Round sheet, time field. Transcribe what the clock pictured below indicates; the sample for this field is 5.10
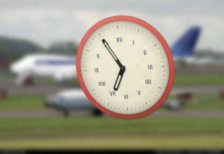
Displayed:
6.55
